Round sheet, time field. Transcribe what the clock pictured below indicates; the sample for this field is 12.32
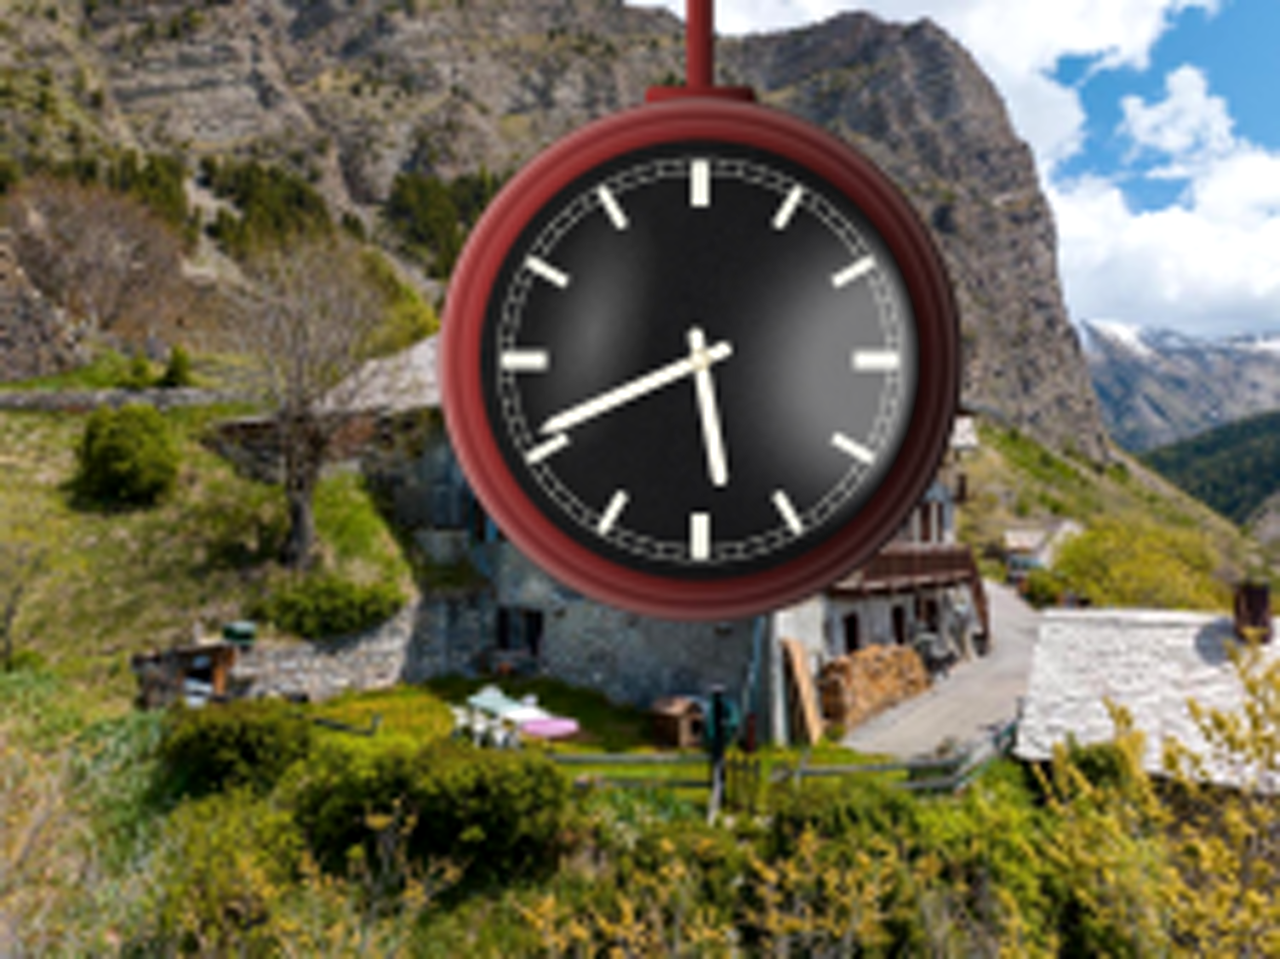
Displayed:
5.41
